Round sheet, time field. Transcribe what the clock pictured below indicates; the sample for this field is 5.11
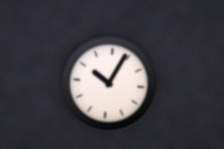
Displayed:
10.04
